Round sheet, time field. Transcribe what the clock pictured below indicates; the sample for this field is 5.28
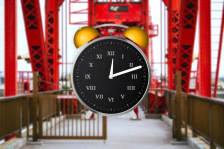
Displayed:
12.12
